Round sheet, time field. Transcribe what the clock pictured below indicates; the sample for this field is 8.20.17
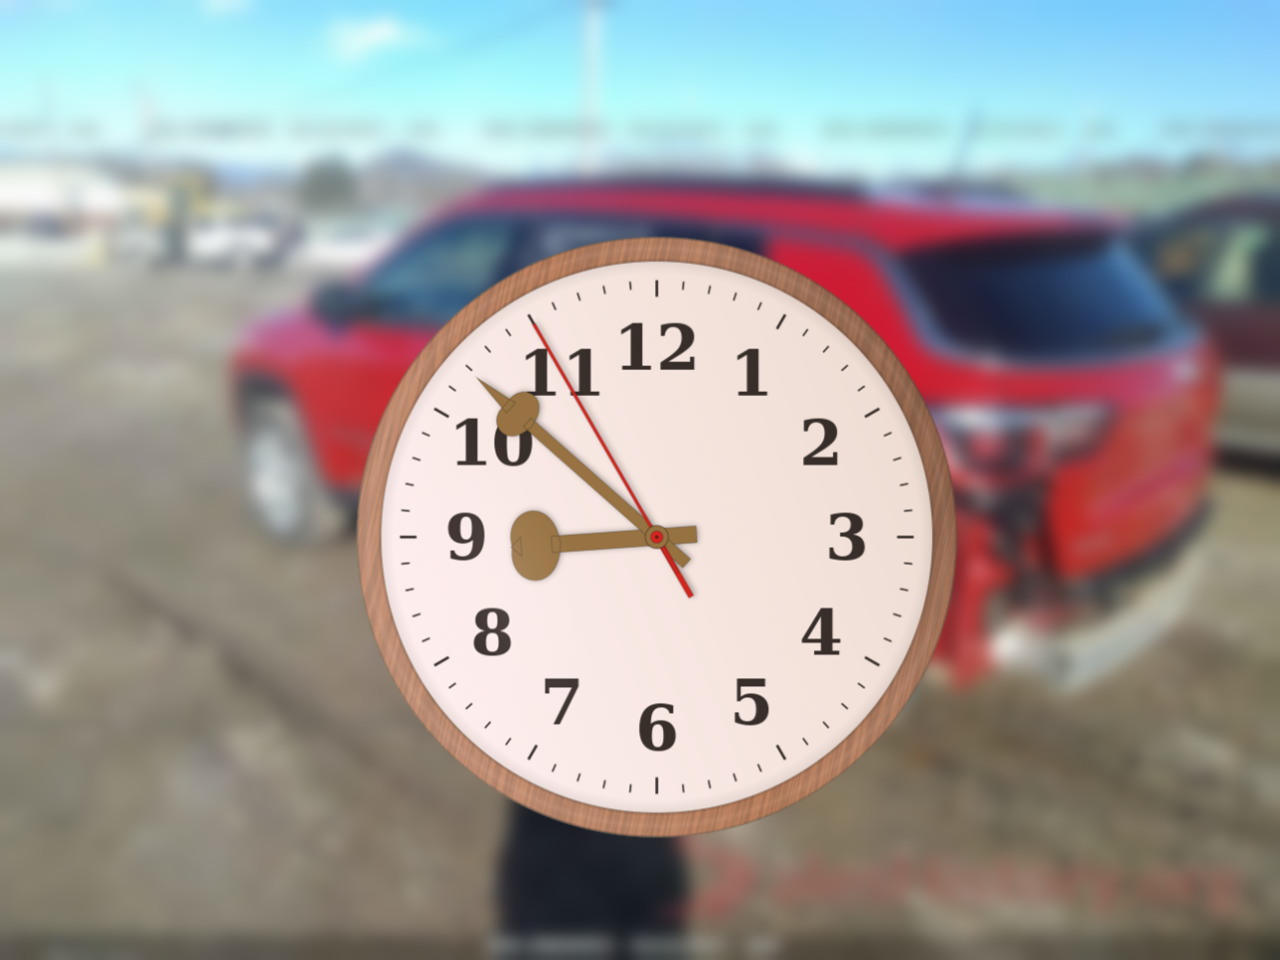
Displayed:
8.51.55
